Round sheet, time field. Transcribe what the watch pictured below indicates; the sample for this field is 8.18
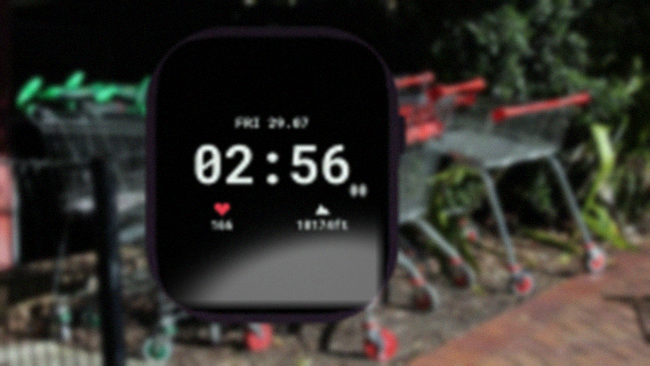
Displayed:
2.56
